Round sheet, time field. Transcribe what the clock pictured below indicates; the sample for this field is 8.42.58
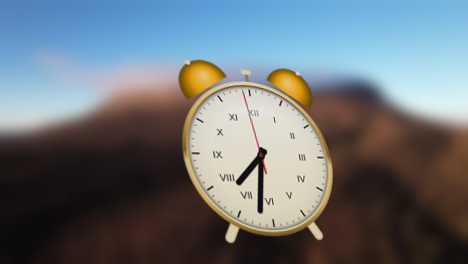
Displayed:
7.31.59
